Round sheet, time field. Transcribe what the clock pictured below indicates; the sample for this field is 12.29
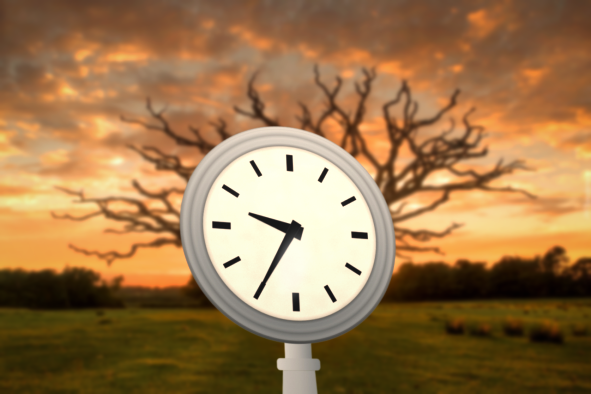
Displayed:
9.35
